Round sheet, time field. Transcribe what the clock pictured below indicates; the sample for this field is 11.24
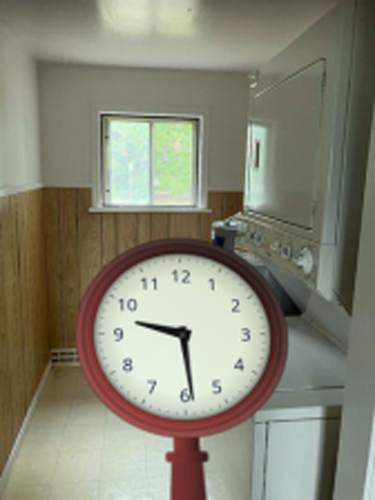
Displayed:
9.29
